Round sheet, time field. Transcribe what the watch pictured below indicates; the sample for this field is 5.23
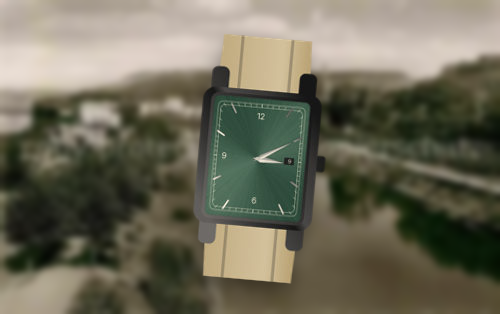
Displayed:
3.10
